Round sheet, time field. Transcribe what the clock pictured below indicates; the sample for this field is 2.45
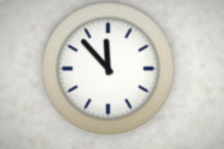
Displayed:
11.53
